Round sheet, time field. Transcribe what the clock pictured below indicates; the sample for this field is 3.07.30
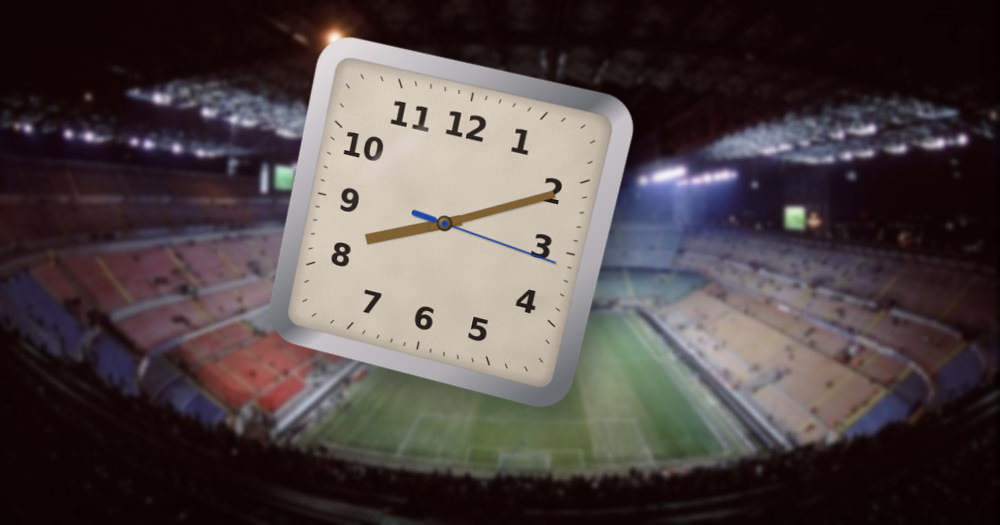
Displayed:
8.10.16
